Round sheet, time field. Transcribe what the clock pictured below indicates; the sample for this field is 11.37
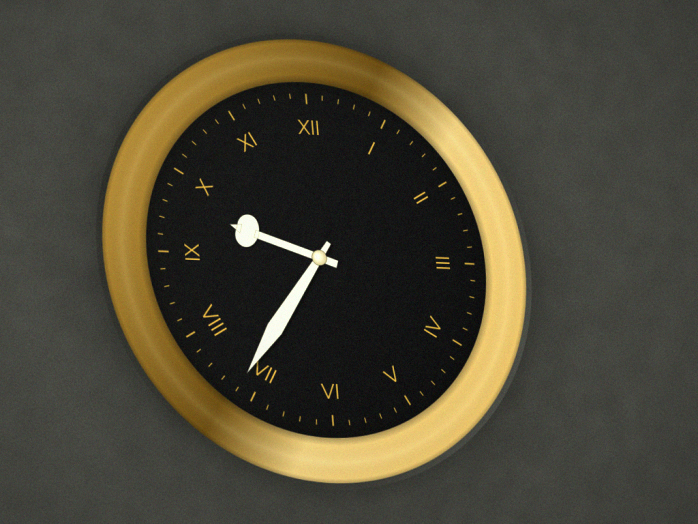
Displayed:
9.36
